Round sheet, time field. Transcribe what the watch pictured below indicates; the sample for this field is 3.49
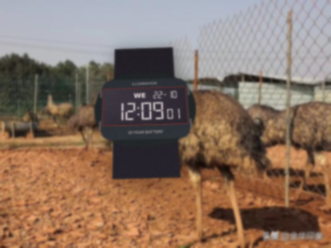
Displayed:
12.09
